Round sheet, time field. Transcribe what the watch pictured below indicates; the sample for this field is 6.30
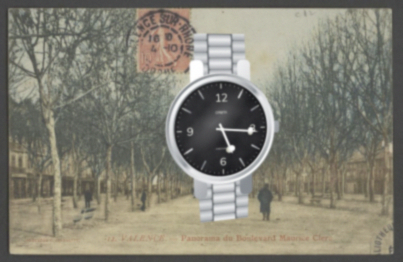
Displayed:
5.16
